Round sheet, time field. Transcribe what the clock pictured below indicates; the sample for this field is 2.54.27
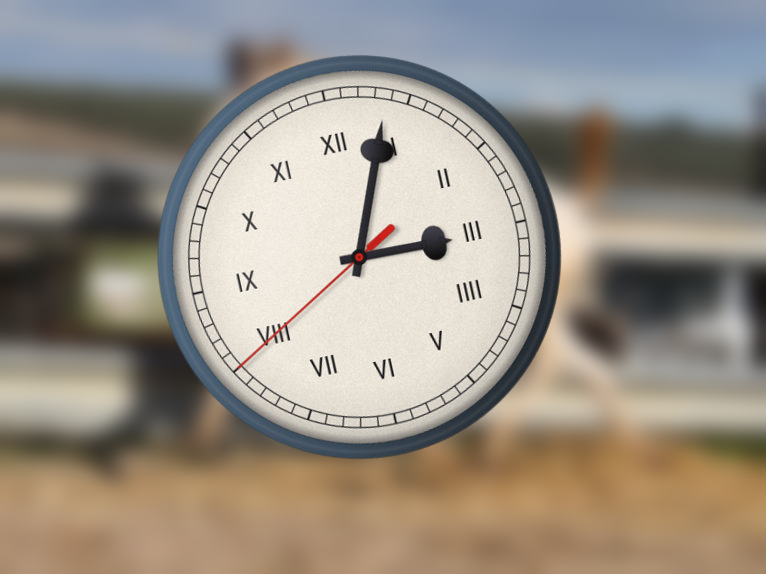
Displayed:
3.03.40
